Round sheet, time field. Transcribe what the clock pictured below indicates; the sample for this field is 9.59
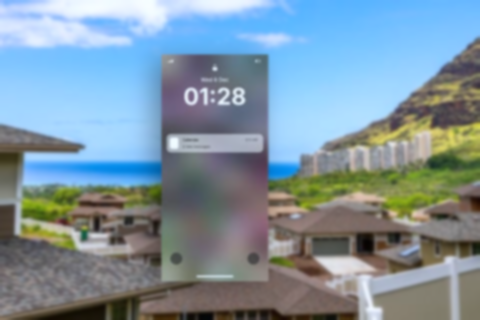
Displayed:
1.28
